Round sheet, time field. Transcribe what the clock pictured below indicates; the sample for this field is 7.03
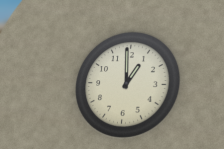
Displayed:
12.59
